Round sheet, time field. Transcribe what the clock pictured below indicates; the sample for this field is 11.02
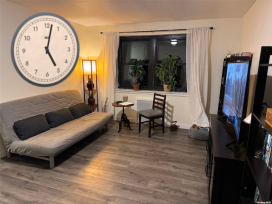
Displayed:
5.02
